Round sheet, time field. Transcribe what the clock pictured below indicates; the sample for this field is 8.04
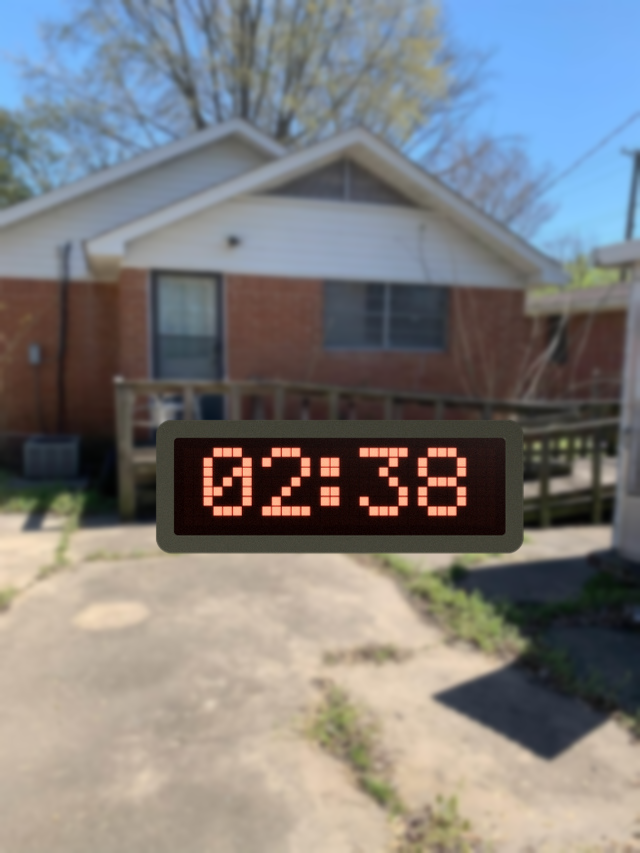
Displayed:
2.38
